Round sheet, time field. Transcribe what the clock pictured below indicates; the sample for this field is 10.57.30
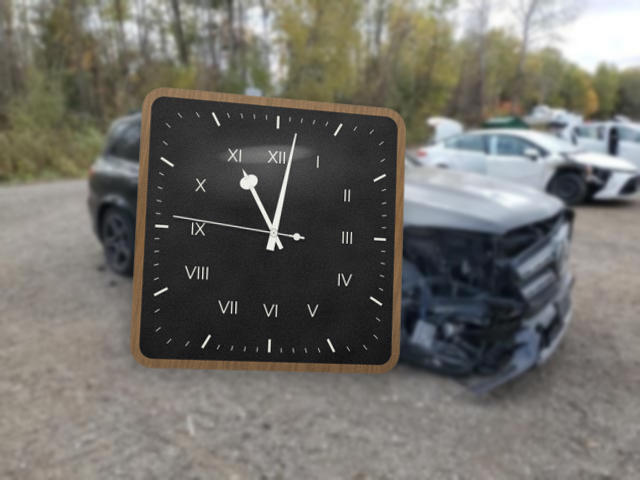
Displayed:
11.01.46
